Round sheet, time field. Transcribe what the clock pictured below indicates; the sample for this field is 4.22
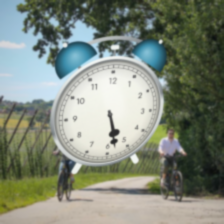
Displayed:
5.28
